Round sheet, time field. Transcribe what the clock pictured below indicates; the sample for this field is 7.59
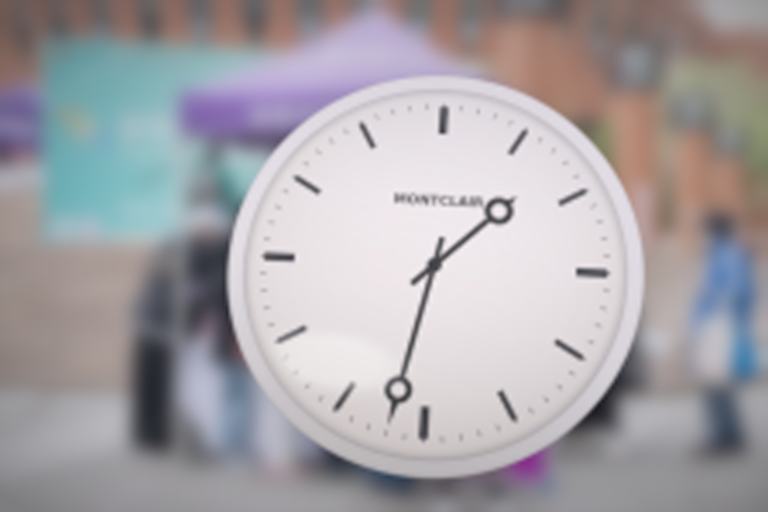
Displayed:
1.32
